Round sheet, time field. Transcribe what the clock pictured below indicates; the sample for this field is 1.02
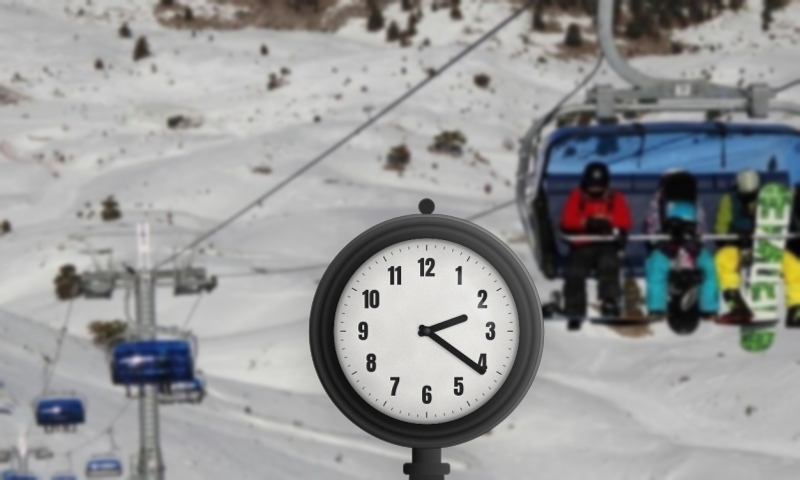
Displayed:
2.21
